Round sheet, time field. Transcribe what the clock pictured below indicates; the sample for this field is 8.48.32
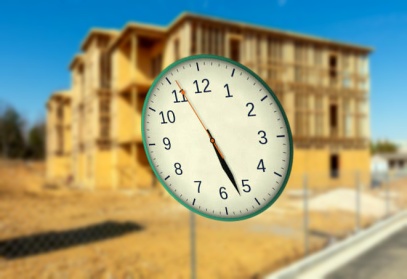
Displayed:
5.26.56
